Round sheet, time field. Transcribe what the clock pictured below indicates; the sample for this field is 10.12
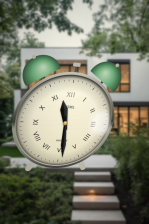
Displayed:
11.29
